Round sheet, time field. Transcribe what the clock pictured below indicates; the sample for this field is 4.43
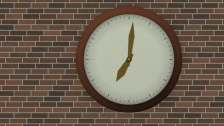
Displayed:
7.01
